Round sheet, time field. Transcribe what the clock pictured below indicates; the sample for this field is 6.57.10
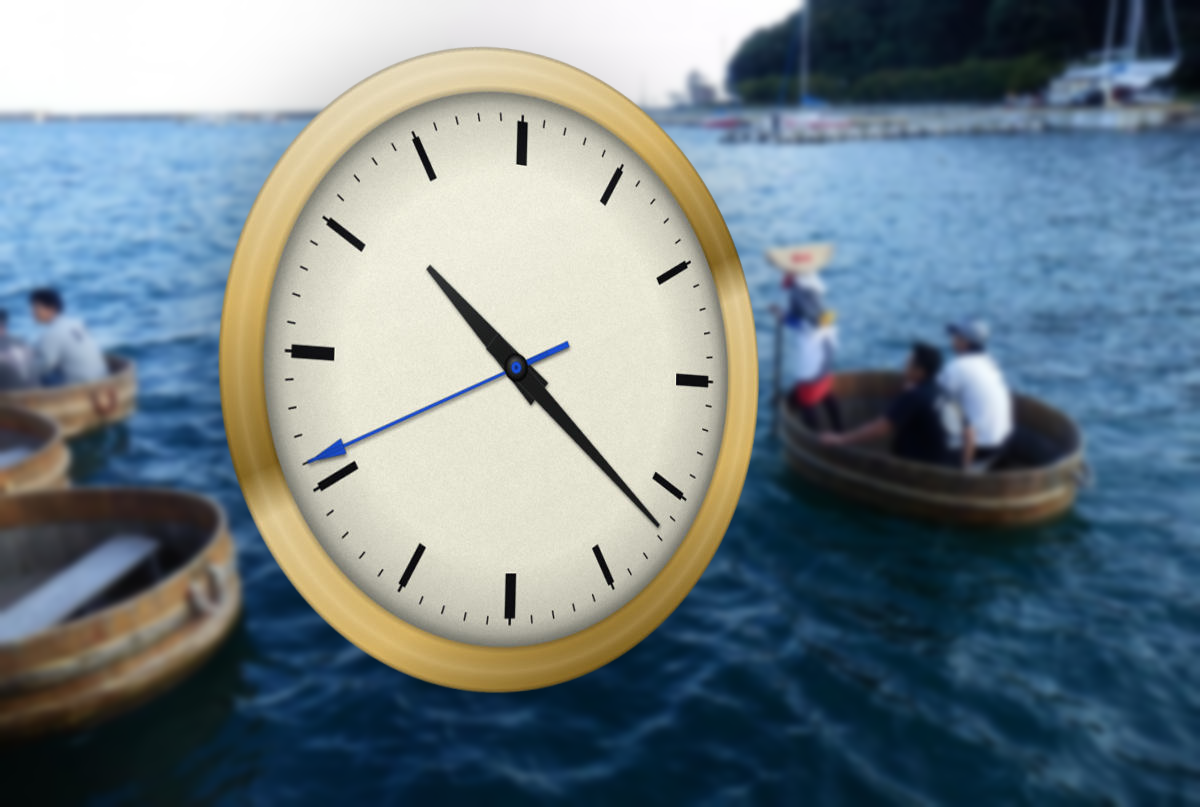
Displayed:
10.21.41
